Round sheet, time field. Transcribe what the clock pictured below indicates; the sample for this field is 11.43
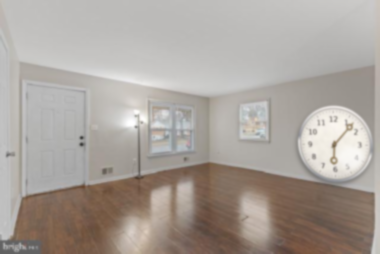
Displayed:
6.07
